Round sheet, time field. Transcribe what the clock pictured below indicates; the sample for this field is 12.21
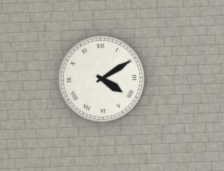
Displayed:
4.10
